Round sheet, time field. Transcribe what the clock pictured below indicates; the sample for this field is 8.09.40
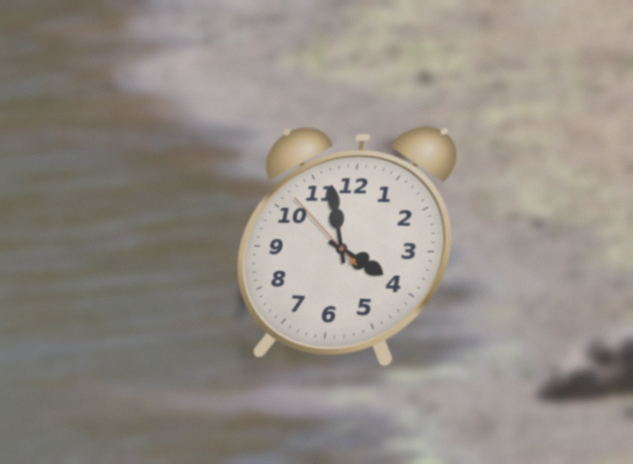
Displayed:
3.56.52
